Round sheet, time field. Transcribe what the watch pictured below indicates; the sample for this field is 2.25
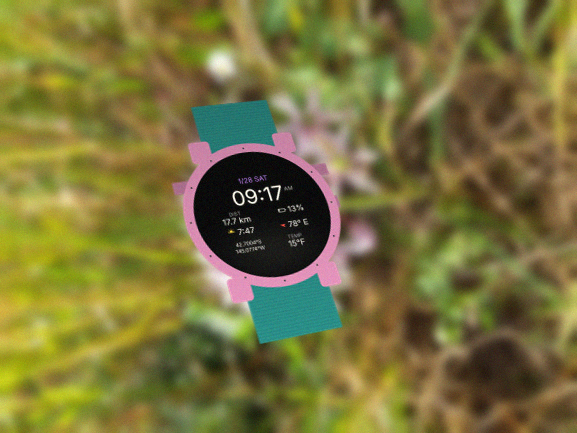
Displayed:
9.17
